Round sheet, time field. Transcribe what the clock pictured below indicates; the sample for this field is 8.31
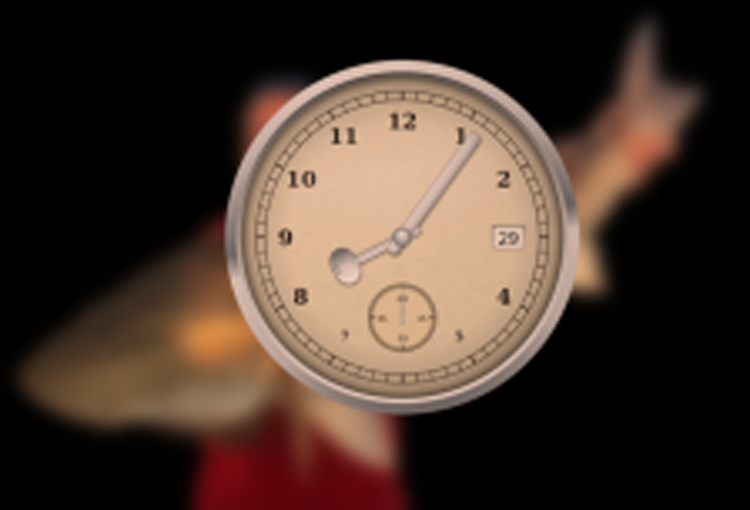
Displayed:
8.06
